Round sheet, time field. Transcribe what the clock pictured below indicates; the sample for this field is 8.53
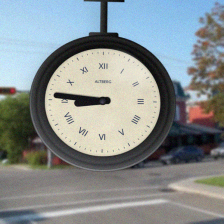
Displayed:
8.46
